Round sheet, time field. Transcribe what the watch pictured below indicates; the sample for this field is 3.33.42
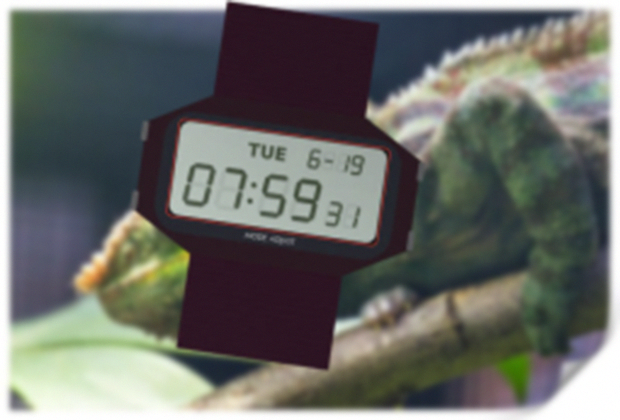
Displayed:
7.59.31
